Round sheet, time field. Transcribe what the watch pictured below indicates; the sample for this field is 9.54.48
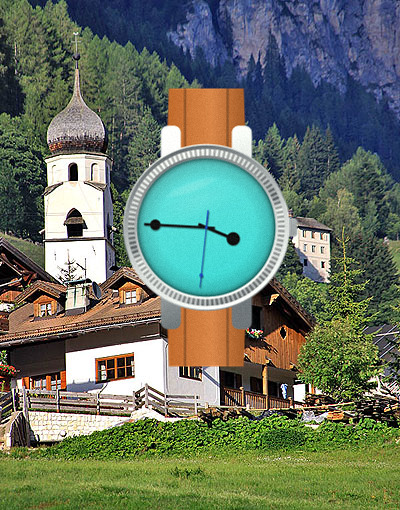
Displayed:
3.45.31
